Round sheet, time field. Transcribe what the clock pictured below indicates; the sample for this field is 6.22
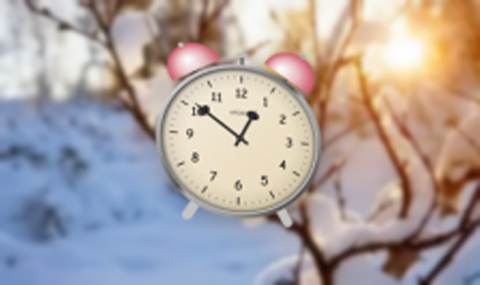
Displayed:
12.51
